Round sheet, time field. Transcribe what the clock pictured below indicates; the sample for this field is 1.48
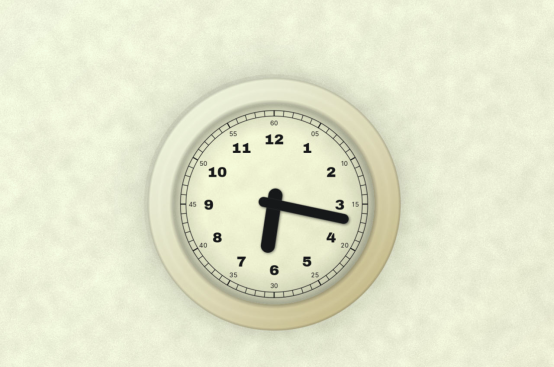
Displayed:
6.17
